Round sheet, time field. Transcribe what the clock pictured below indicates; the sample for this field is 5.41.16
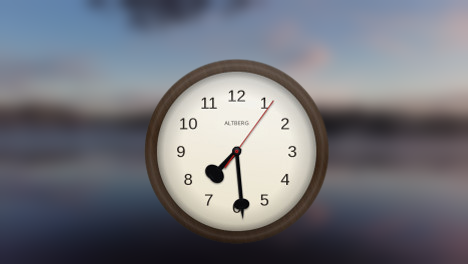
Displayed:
7.29.06
